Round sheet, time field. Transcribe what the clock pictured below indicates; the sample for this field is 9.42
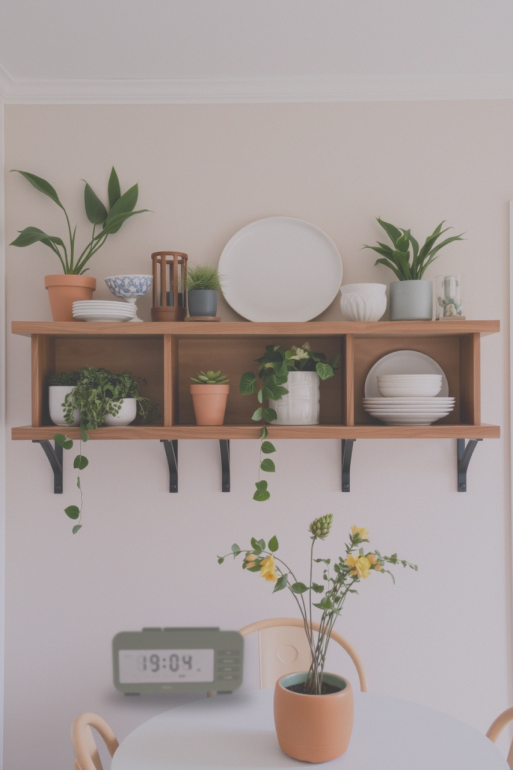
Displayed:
19.04
